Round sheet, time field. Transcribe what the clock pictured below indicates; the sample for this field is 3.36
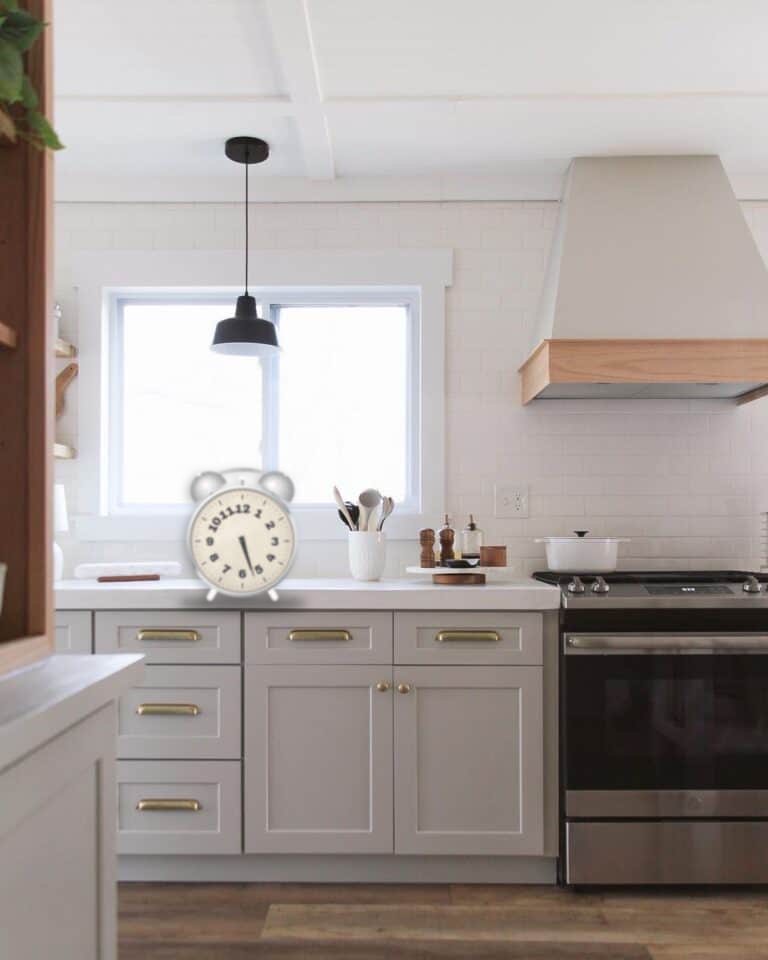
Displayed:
5.27
